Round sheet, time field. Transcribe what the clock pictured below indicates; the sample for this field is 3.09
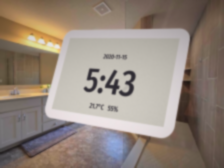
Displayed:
5.43
